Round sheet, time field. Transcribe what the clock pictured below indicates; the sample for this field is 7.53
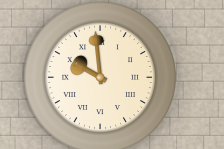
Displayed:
9.59
